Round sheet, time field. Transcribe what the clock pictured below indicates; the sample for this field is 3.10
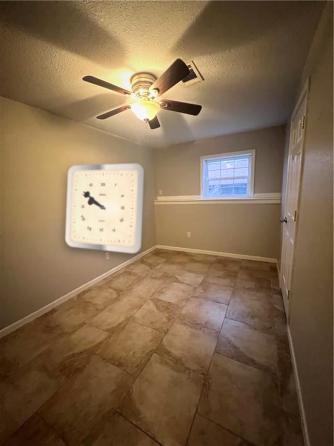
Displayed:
9.51
